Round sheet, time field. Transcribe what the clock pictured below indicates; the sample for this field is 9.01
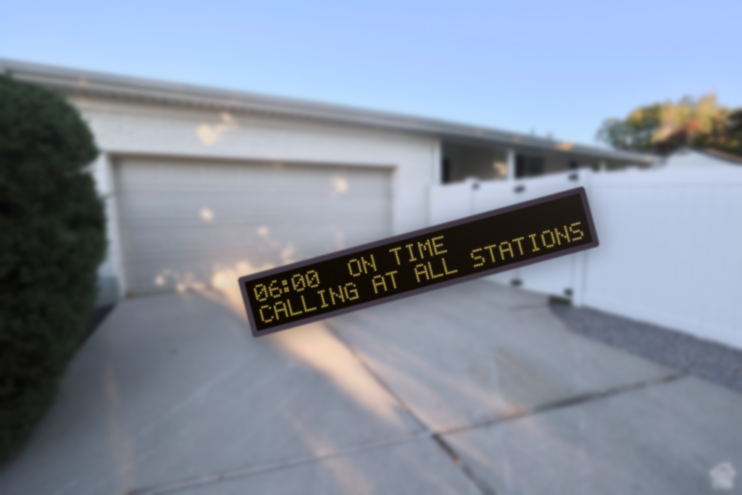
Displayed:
6.00
